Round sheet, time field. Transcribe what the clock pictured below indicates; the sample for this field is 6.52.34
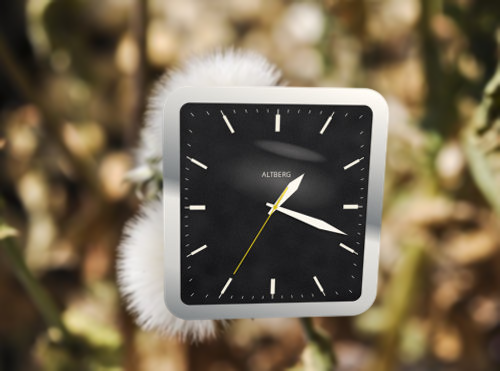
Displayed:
1.18.35
